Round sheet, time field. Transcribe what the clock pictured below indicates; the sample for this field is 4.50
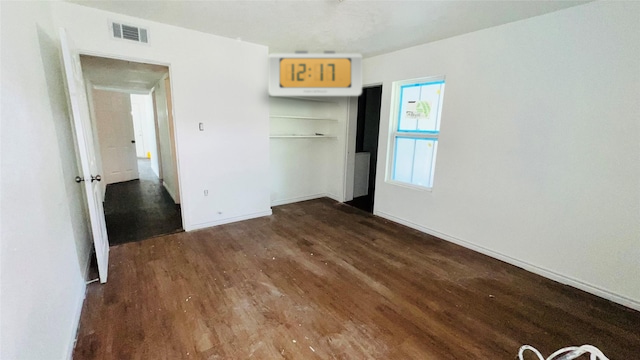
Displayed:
12.17
